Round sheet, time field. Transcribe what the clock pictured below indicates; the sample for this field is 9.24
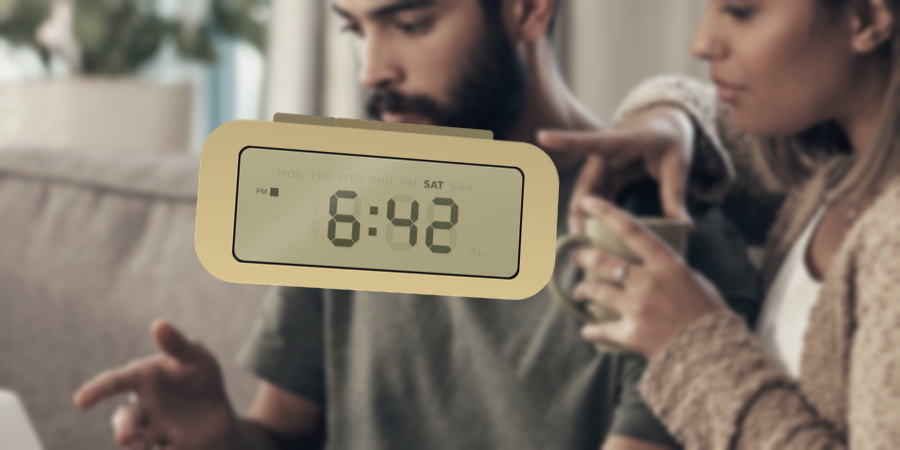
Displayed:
6.42
